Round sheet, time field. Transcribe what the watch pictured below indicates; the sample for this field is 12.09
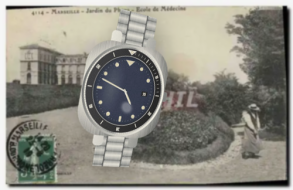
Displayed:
4.48
